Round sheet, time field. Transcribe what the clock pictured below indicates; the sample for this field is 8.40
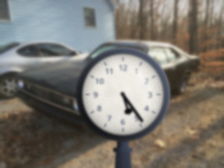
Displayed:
5.24
